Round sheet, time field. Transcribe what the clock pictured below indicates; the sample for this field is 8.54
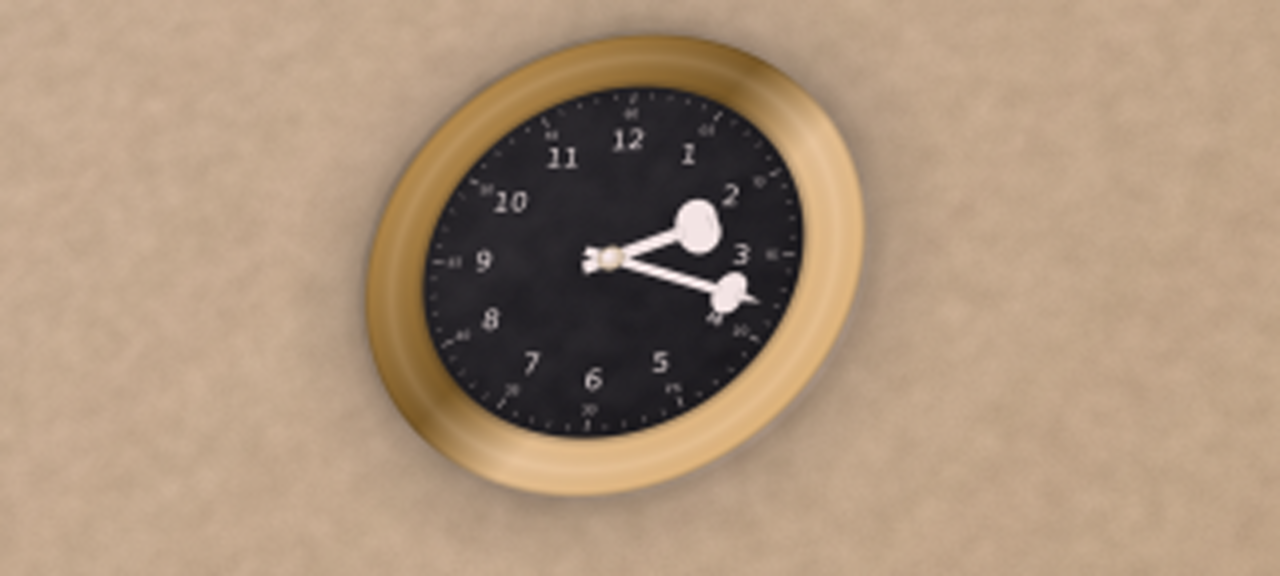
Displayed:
2.18
